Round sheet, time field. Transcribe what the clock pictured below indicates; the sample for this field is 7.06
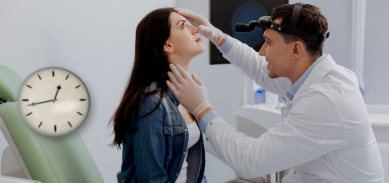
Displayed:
12.43
